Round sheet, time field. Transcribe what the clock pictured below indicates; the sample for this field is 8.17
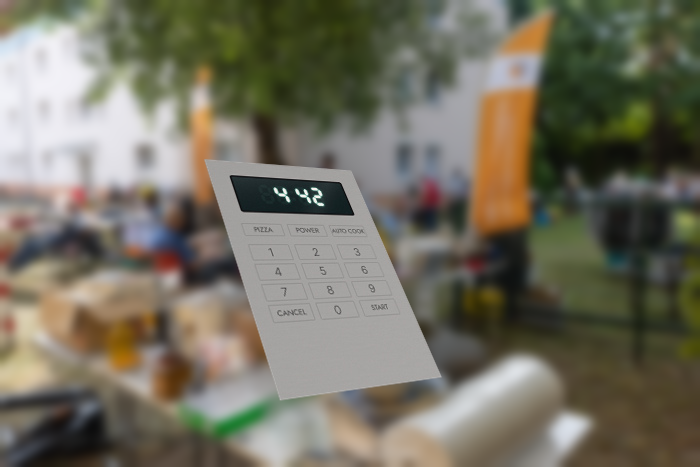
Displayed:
4.42
